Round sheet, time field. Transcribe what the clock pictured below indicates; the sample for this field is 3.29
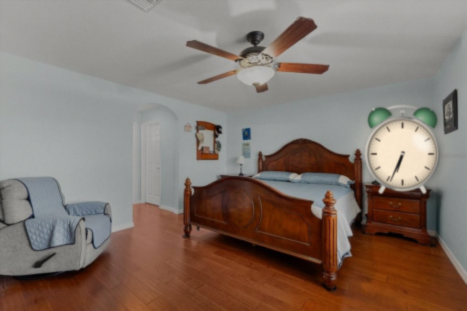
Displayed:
6.34
